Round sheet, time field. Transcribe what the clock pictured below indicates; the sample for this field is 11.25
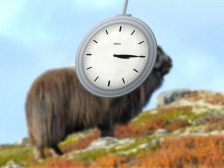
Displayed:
3.15
